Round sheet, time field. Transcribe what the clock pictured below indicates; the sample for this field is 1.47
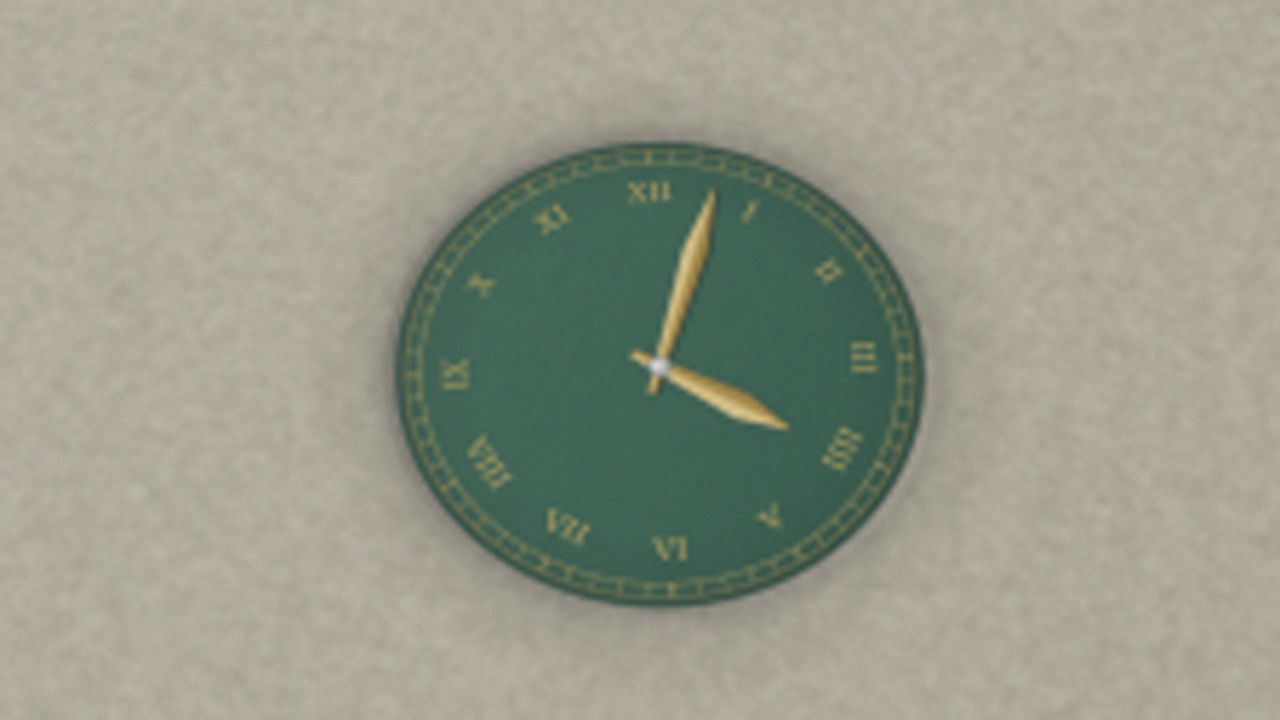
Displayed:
4.03
